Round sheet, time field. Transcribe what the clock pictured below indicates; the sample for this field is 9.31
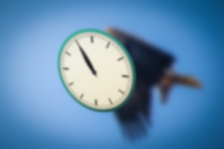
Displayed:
10.55
